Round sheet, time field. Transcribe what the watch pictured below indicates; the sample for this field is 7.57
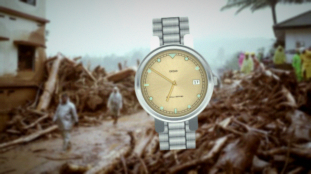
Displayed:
6.51
